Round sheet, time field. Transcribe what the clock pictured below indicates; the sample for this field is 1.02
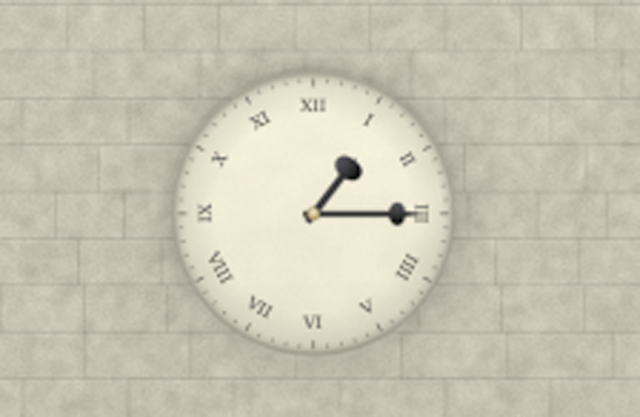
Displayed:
1.15
